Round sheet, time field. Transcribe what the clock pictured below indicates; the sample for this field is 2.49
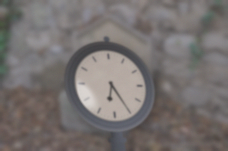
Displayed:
6.25
